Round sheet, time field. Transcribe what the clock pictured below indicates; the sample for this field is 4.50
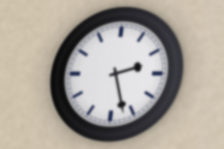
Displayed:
2.27
